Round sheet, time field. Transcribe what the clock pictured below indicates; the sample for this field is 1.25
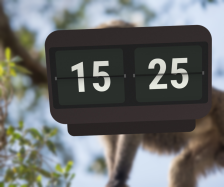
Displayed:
15.25
